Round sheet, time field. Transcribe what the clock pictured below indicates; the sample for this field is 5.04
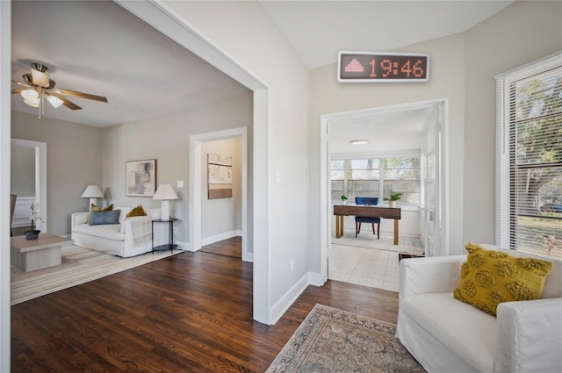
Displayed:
19.46
